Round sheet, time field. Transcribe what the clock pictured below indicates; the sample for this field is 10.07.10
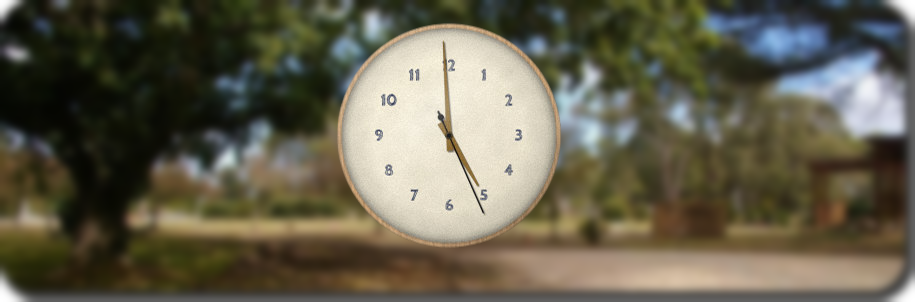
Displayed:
4.59.26
